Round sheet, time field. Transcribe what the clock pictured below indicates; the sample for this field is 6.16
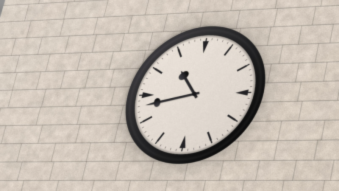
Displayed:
10.43
